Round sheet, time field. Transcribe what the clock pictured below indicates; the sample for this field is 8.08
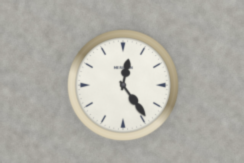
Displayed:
12.24
